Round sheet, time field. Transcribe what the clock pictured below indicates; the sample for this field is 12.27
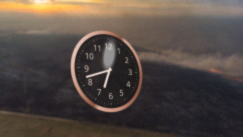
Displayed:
6.42
